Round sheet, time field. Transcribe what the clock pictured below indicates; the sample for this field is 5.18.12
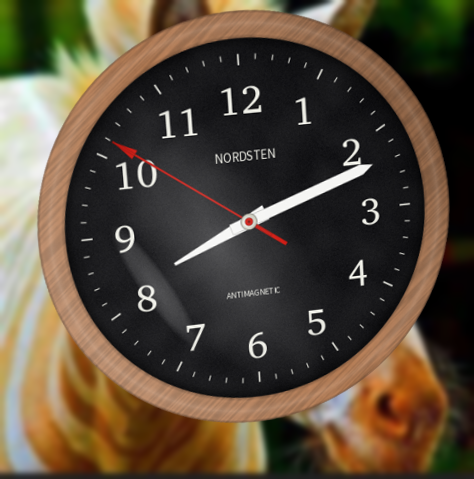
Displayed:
8.11.51
